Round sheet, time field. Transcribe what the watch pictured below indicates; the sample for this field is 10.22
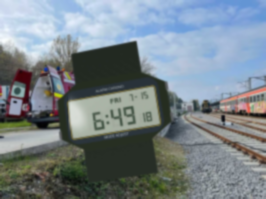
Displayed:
6.49
